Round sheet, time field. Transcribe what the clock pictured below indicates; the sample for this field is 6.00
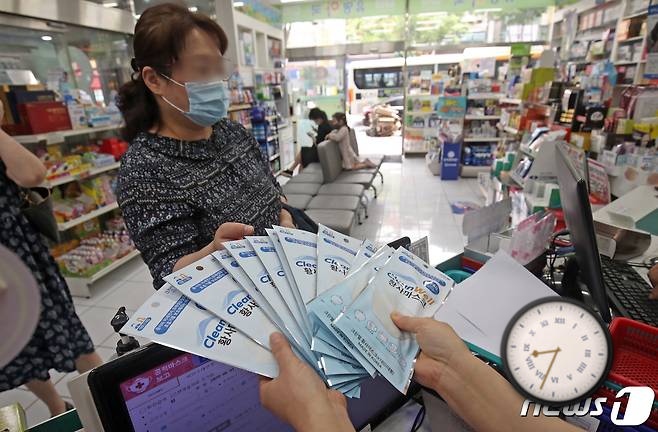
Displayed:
8.33
